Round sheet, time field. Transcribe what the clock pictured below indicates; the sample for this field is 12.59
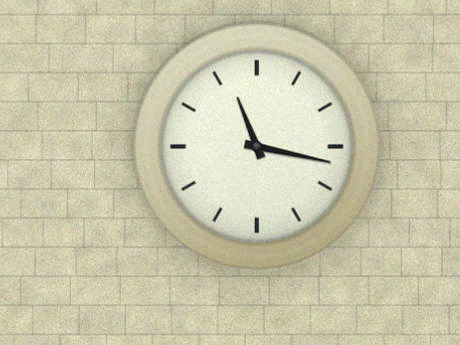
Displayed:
11.17
